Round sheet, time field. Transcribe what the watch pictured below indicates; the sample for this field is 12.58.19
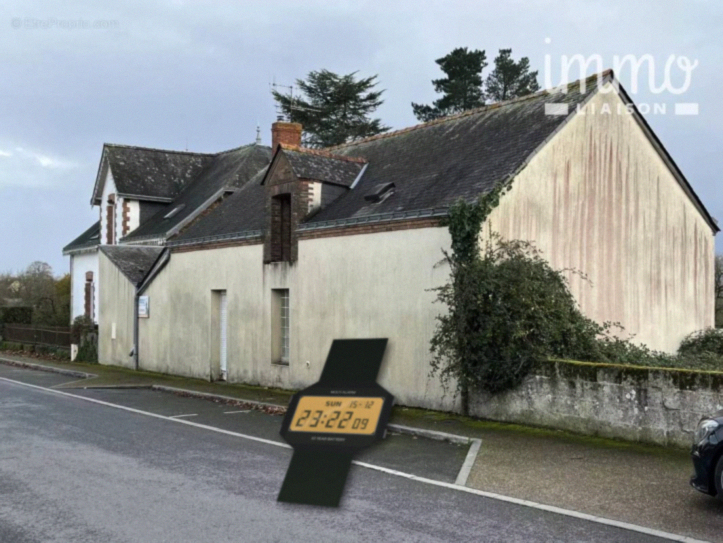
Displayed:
23.22.09
